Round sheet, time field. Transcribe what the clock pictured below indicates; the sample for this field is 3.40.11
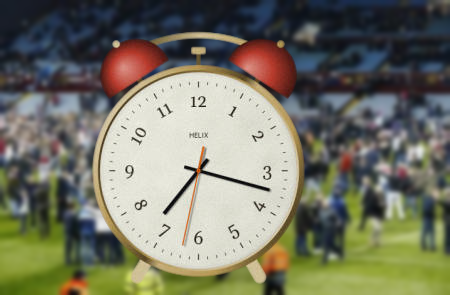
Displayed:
7.17.32
